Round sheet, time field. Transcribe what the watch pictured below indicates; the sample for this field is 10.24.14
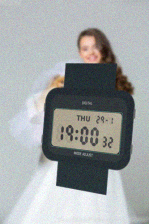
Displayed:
19.00.32
